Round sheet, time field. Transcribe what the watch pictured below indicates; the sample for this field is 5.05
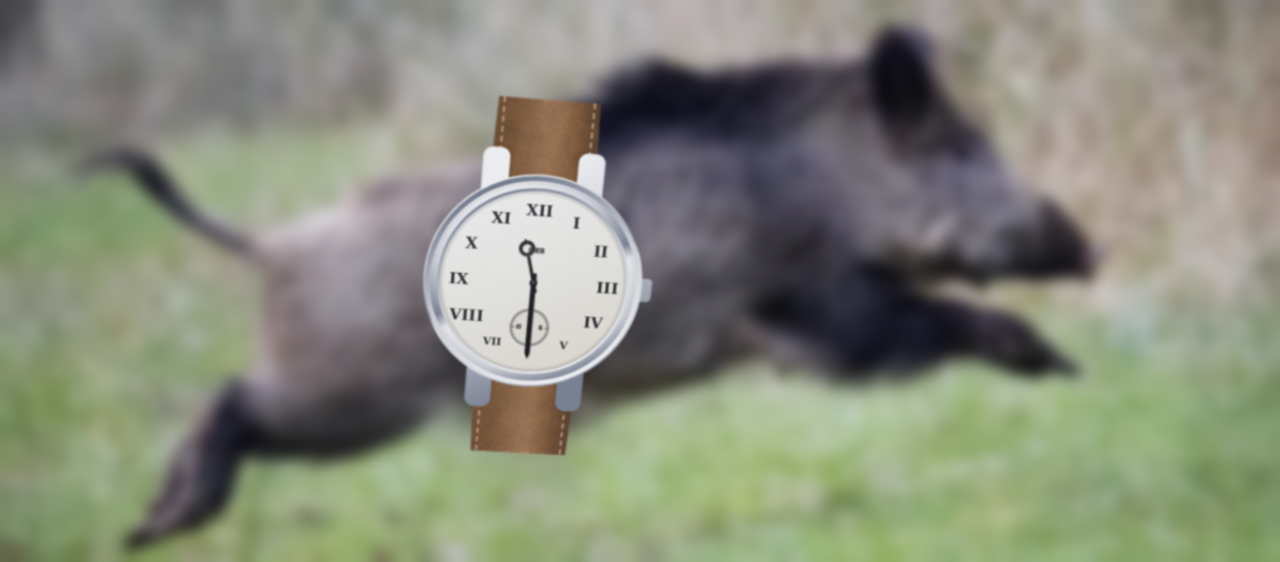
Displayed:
11.30
